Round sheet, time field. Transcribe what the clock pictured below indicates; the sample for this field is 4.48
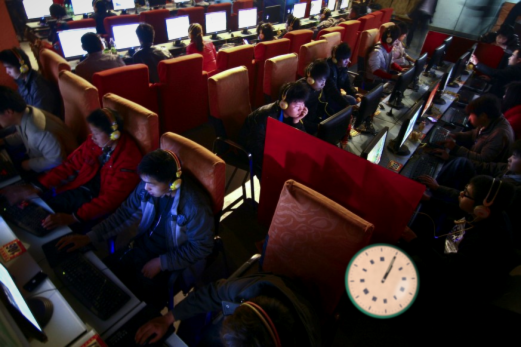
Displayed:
1.05
